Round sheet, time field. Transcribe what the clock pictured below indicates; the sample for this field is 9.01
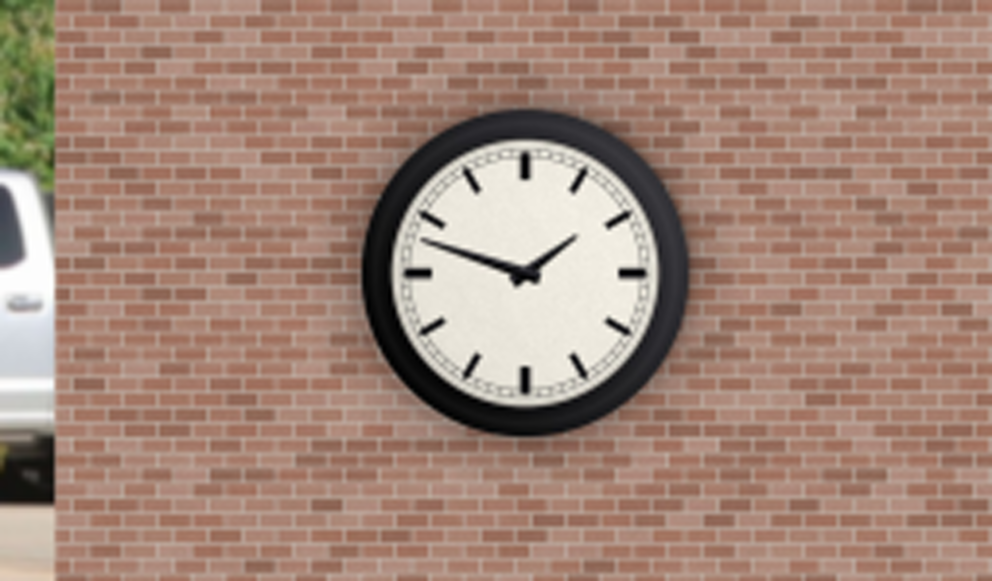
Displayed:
1.48
